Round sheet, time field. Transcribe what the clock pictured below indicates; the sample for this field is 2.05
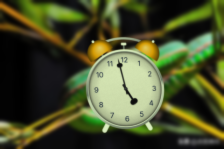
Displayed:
4.58
